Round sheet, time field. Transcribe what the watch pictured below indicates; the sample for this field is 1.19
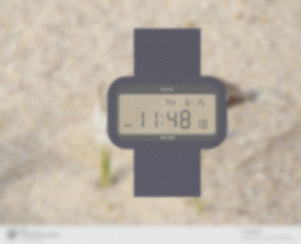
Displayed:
11.48
